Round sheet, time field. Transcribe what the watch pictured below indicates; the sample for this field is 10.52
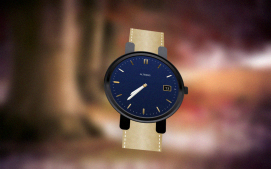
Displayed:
7.37
